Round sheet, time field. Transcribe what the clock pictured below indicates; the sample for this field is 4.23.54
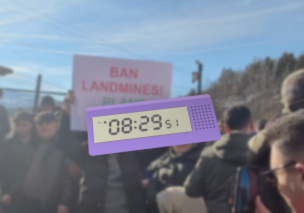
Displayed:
8.29.51
